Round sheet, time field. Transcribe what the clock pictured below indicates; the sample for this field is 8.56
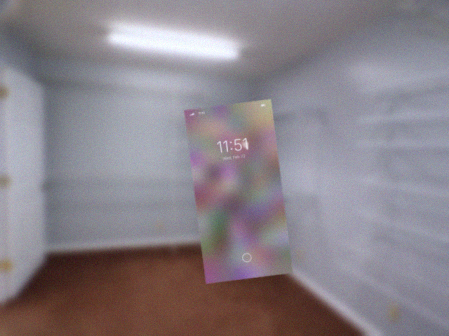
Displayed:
11.51
